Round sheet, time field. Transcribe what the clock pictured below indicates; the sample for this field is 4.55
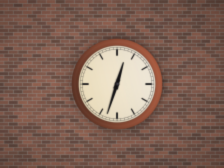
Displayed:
12.33
